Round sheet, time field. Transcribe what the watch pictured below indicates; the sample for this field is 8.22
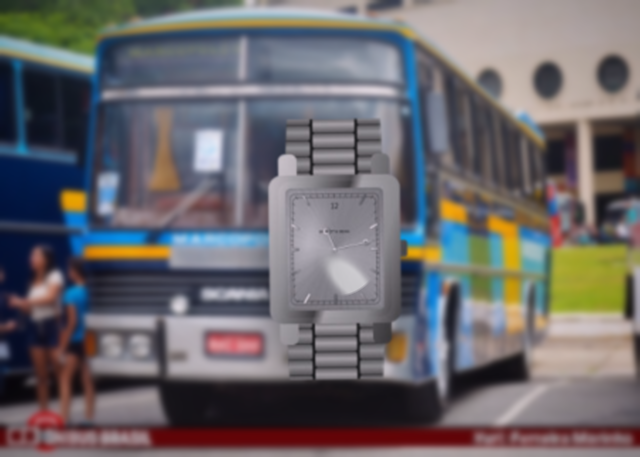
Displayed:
11.13
